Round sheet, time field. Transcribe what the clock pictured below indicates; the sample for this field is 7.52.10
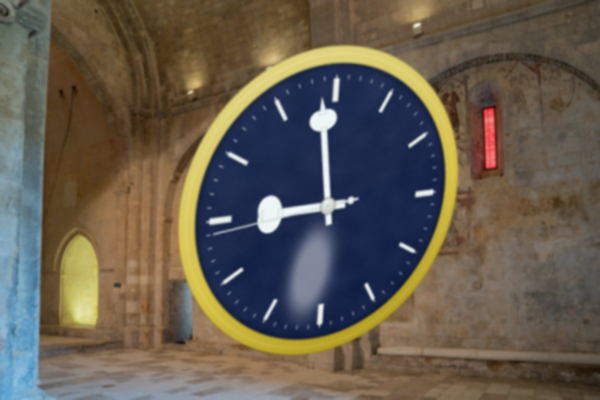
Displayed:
8.58.44
